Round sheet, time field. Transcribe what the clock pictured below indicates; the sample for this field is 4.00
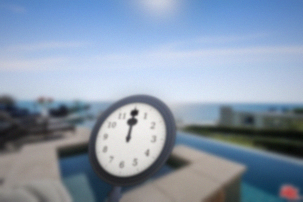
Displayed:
12.00
